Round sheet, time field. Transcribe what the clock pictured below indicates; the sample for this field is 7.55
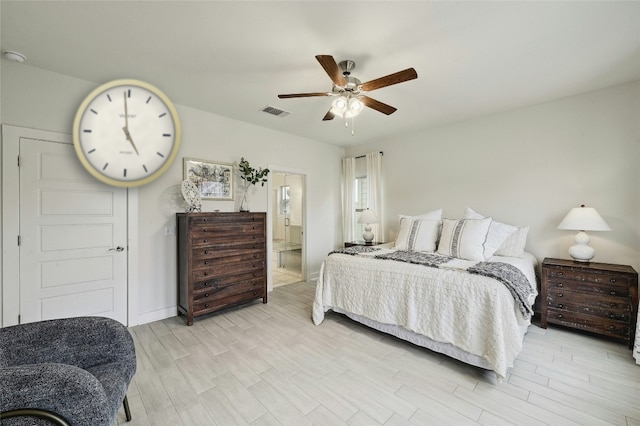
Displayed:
4.59
